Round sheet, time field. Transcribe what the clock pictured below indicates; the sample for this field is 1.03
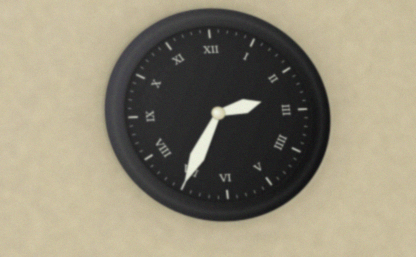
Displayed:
2.35
